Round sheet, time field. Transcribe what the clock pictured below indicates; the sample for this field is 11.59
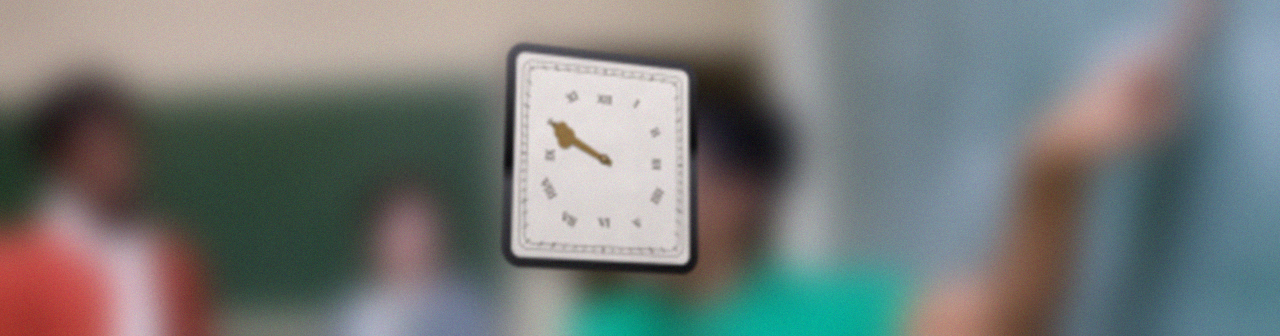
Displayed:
9.50
